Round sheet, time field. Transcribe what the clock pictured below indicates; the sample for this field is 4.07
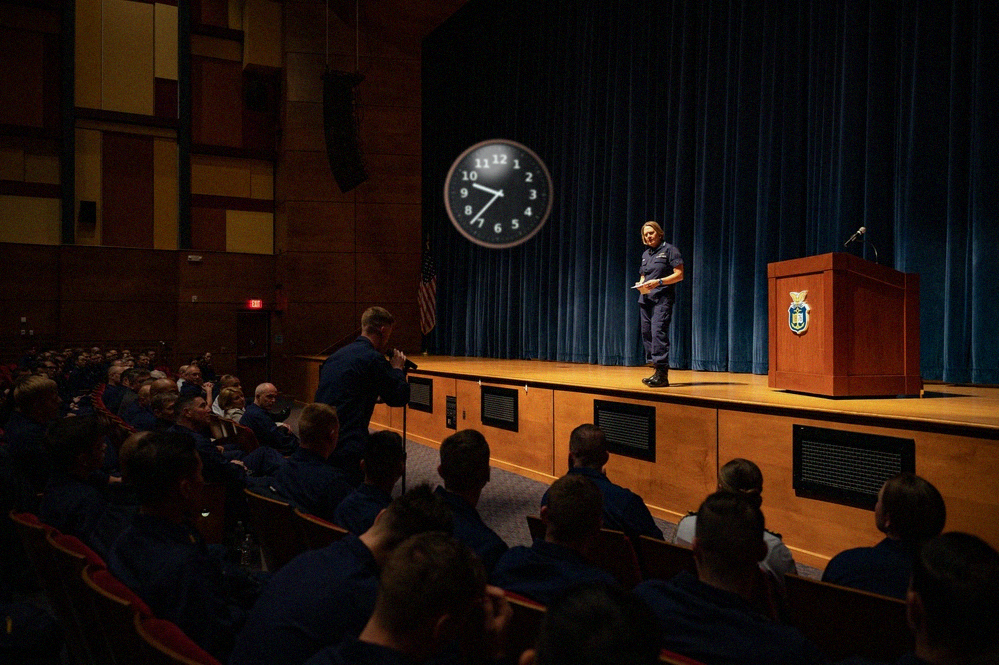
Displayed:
9.37
